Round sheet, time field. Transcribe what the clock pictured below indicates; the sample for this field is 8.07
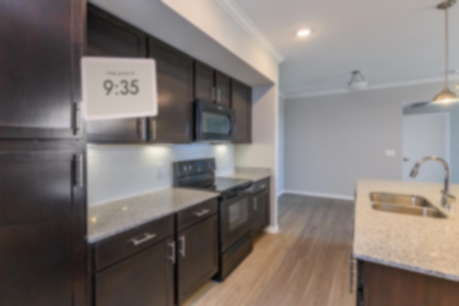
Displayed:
9.35
